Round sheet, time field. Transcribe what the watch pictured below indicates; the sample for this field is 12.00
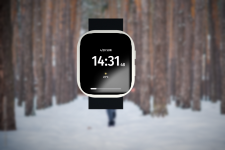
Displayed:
14.31
